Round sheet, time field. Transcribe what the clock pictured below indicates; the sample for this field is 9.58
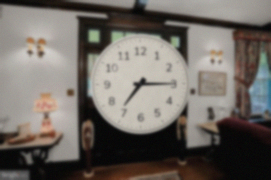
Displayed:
7.15
